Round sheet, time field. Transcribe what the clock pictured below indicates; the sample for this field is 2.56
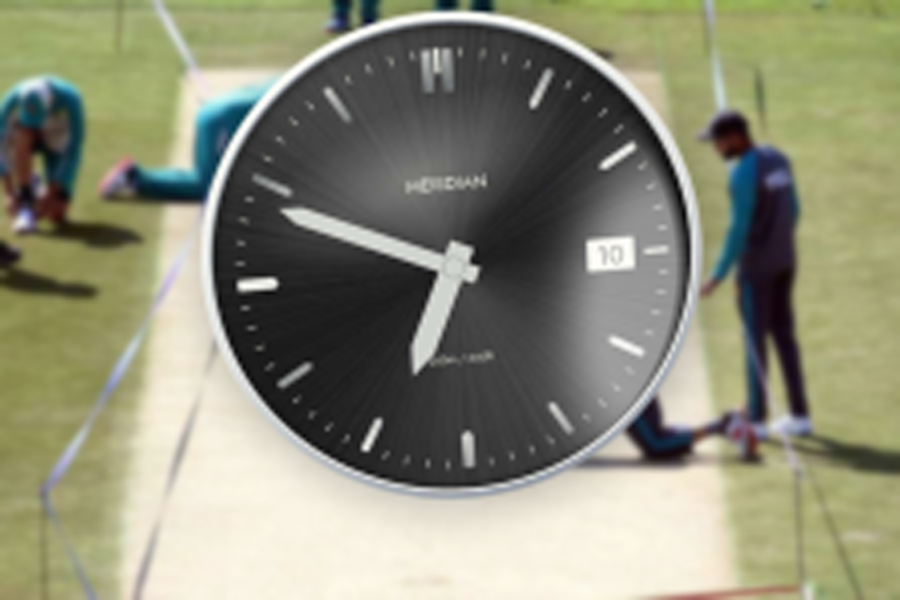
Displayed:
6.49
